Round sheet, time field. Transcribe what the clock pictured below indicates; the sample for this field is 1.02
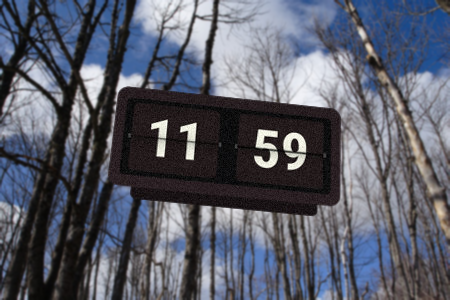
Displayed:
11.59
